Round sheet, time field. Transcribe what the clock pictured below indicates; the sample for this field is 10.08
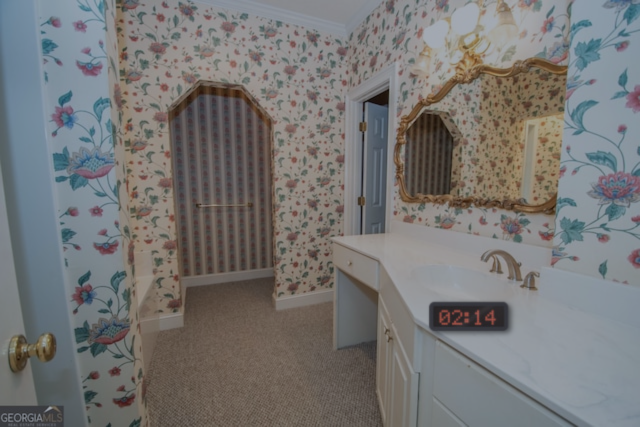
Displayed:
2.14
